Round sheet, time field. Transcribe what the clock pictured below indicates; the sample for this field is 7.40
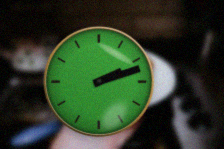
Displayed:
2.12
